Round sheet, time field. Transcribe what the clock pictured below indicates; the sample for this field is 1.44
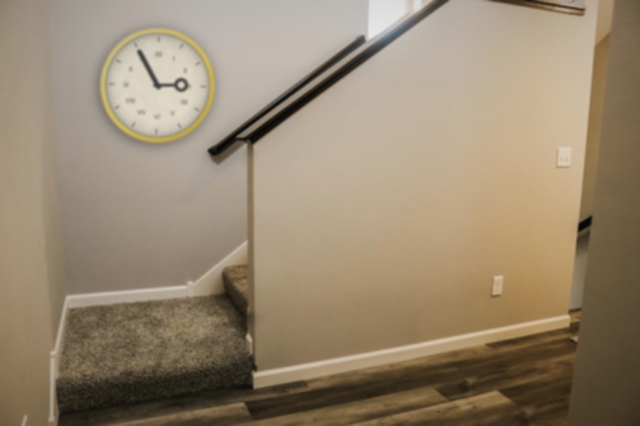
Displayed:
2.55
